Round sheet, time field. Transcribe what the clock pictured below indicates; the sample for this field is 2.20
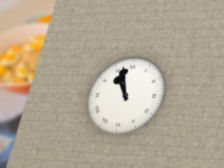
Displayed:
10.57
